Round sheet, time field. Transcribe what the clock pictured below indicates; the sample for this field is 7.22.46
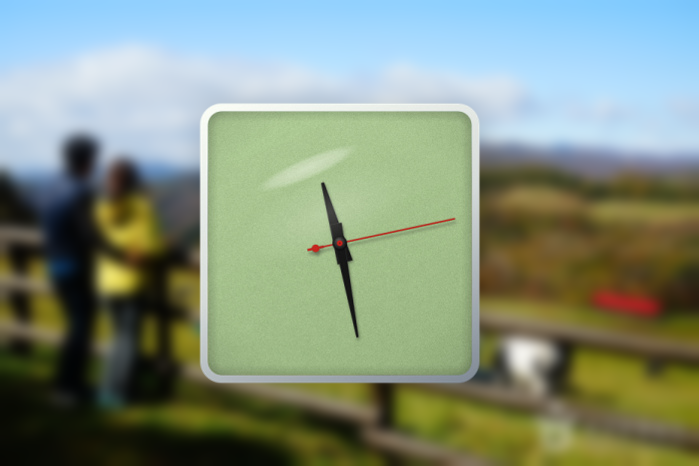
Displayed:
11.28.13
